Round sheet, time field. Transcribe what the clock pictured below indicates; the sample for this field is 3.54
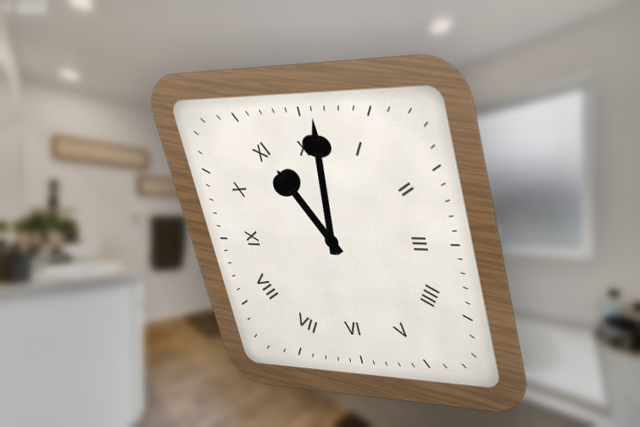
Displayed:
11.01
